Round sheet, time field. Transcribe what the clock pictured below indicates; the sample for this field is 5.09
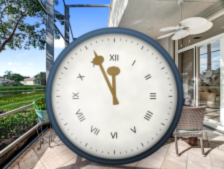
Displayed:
11.56
